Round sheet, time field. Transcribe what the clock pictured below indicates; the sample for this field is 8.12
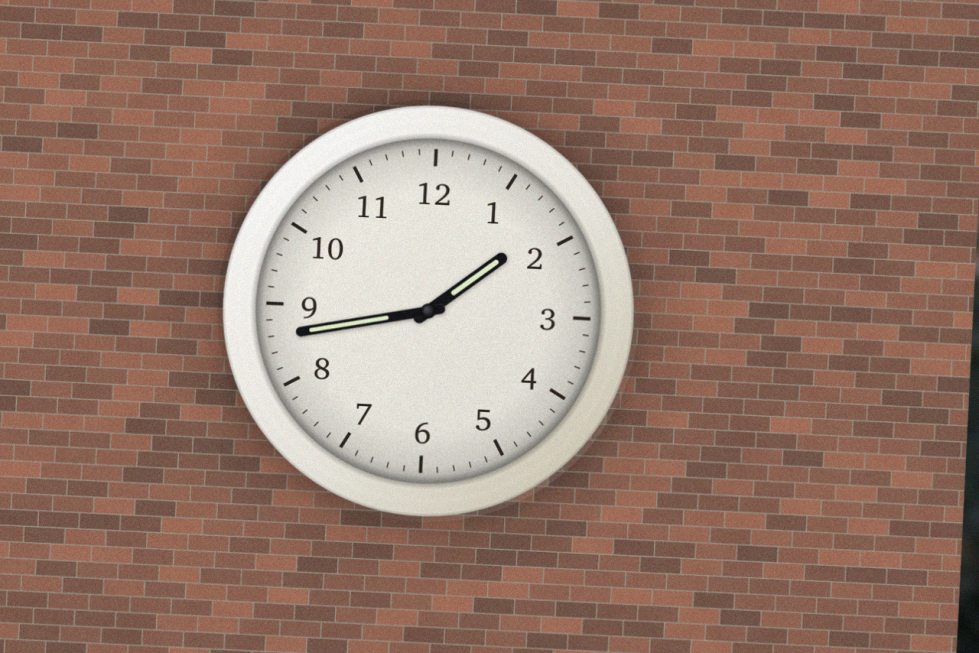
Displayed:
1.43
